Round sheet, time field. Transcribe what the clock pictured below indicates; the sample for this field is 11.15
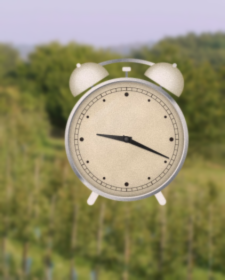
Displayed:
9.19
